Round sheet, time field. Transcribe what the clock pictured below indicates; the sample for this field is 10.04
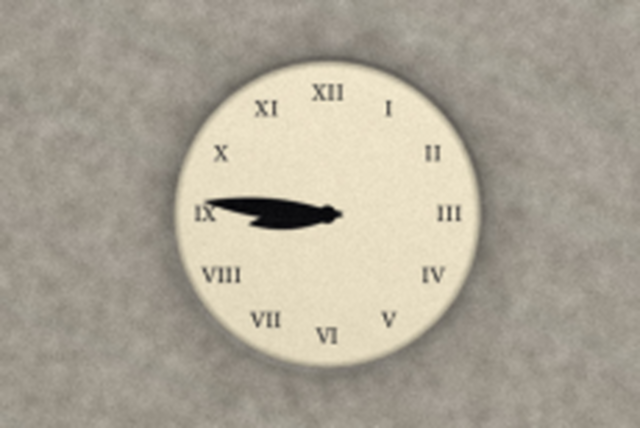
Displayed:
8.46
